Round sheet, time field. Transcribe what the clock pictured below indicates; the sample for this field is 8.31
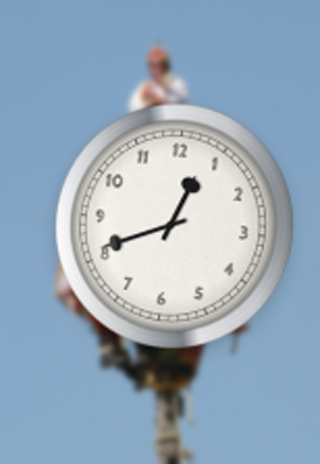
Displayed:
12.41
